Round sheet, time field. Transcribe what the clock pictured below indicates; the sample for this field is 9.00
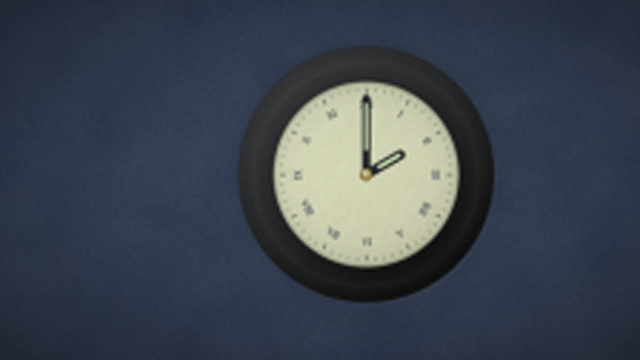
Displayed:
2.00
